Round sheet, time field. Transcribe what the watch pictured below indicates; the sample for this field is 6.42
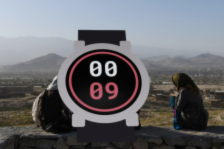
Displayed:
0.09
